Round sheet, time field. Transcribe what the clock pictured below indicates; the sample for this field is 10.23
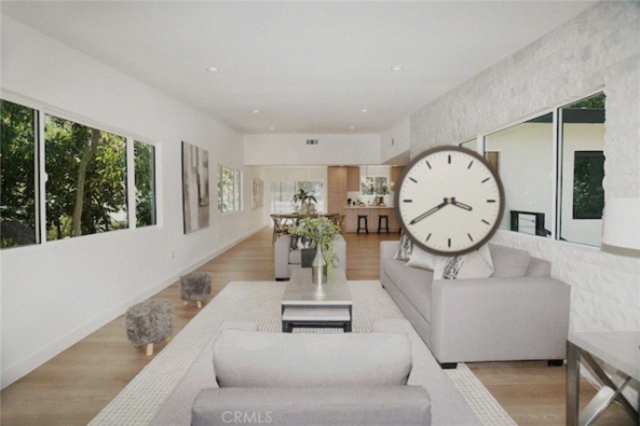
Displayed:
3.40
